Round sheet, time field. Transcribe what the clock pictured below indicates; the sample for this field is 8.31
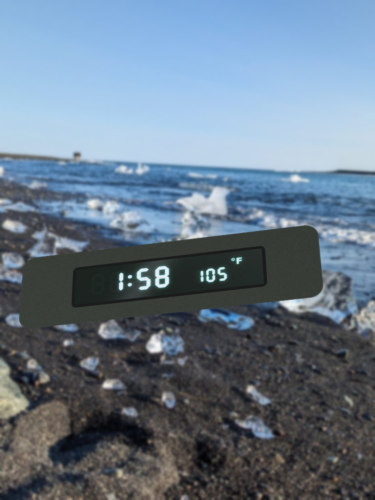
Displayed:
1.58
